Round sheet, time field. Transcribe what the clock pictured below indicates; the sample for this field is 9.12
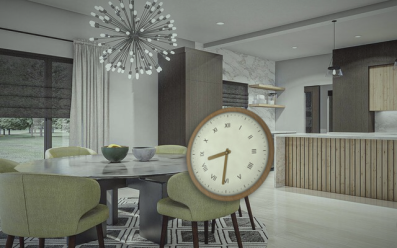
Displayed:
8.31
